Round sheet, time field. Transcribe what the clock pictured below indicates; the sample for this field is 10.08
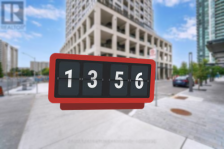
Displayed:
13.56
